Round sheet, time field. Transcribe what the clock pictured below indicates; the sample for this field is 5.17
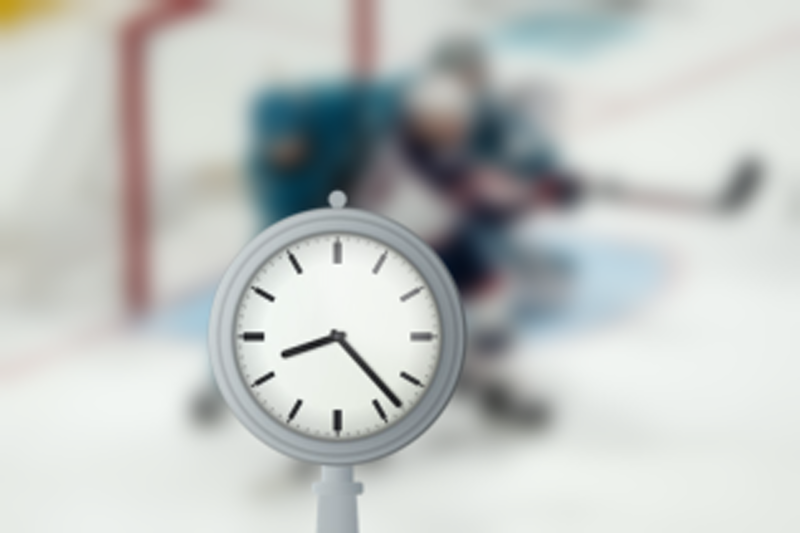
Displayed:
8.23
